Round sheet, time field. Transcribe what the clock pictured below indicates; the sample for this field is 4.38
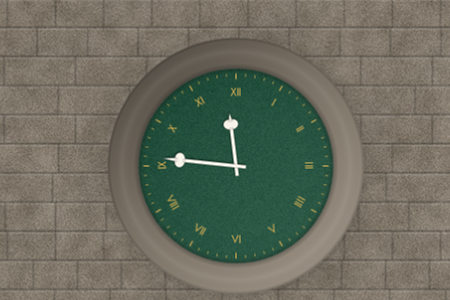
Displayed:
11.46
